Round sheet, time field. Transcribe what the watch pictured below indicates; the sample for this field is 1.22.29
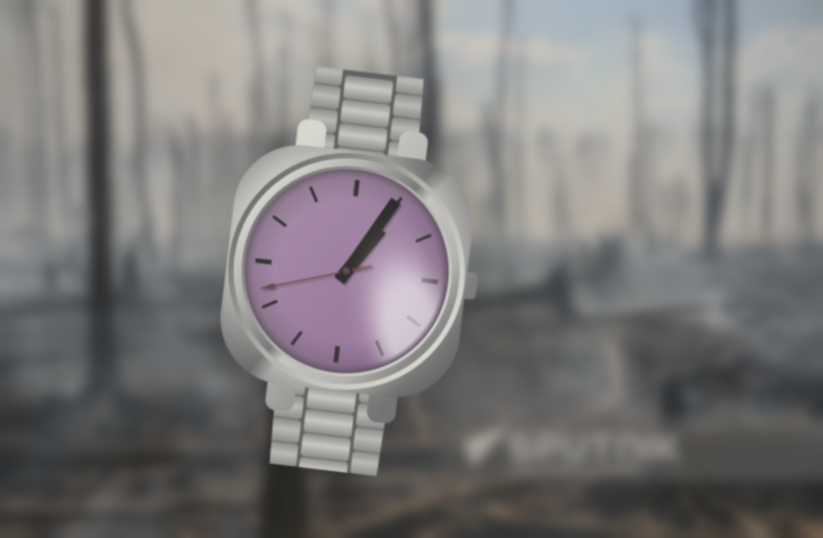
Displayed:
1.04.42
